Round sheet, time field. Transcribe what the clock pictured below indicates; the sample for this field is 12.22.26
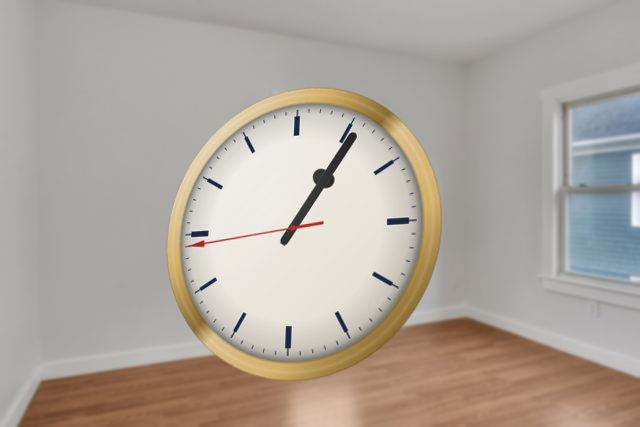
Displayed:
1.05.44
